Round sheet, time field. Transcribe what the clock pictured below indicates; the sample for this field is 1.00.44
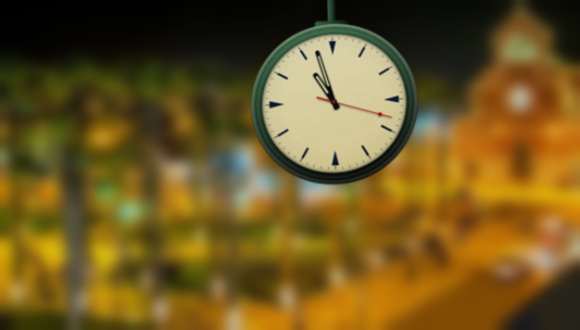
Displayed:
10.57.18
